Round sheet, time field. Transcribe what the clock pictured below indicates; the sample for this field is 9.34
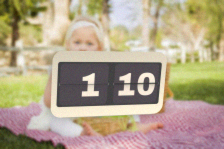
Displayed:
1.10
